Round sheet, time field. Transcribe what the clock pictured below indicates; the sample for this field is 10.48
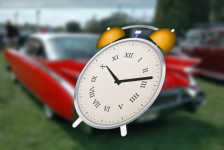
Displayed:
10.13
